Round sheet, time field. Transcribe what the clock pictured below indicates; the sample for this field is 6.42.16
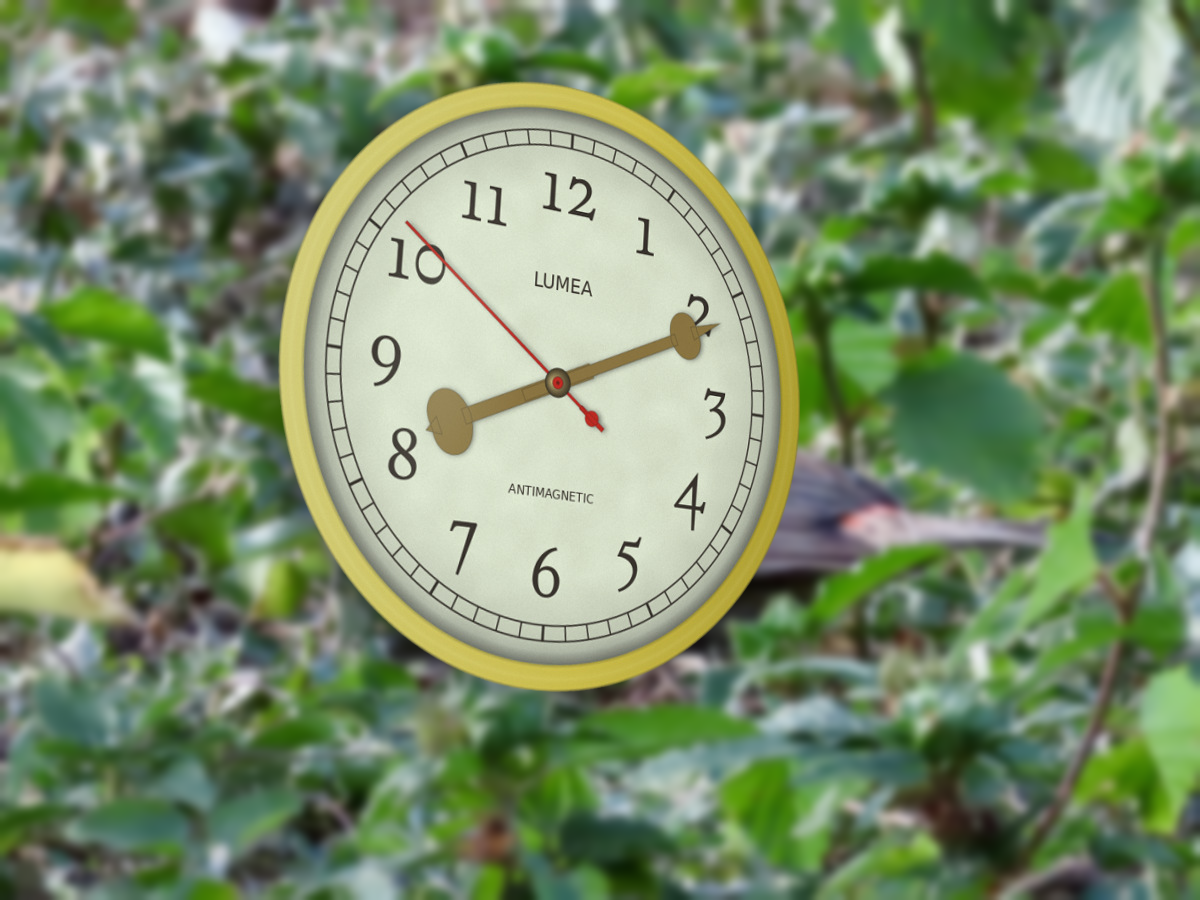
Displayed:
8.10.51
